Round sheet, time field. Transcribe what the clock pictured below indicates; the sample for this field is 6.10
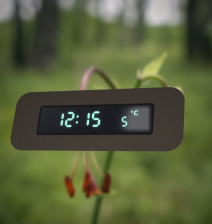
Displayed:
12.15
